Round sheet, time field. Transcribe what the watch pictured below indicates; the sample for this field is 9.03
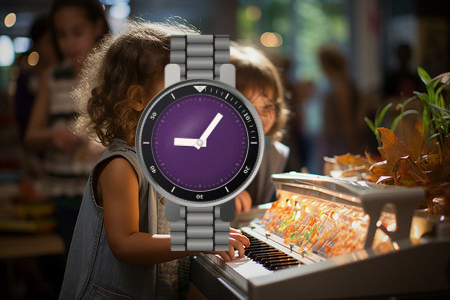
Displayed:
9.06
